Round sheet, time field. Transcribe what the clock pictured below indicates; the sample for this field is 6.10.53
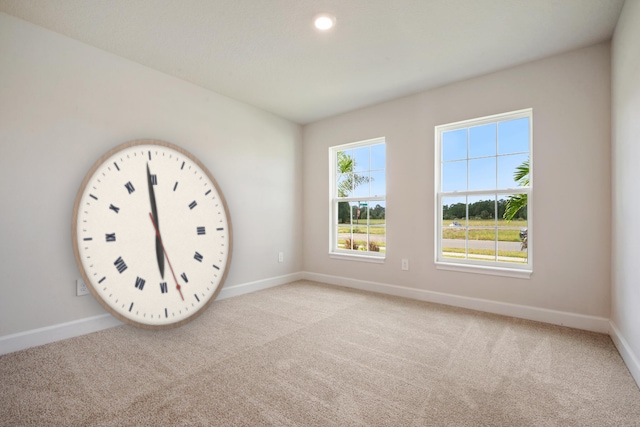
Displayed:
5.59.27
